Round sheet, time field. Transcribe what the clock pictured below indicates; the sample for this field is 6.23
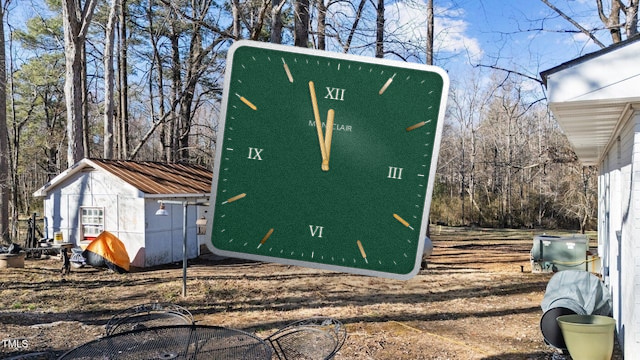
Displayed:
11.57
